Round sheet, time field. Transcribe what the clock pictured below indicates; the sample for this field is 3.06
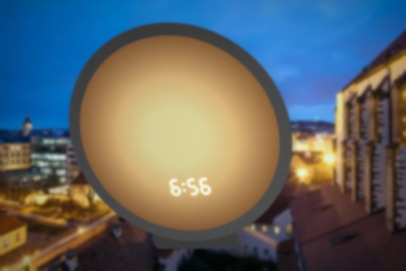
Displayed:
6.56
